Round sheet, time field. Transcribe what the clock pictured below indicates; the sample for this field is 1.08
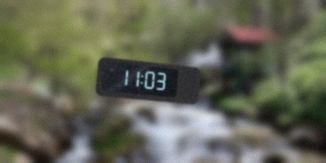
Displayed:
11.03
